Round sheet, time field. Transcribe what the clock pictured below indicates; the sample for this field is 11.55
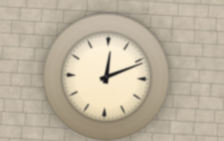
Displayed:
12.11
